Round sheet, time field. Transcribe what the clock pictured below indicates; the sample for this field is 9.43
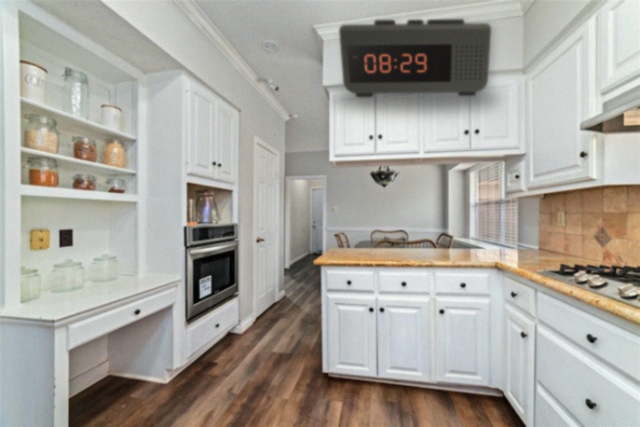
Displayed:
8.29
